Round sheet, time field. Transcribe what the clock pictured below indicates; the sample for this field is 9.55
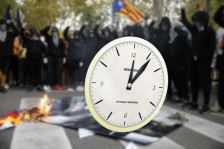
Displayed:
12.06
